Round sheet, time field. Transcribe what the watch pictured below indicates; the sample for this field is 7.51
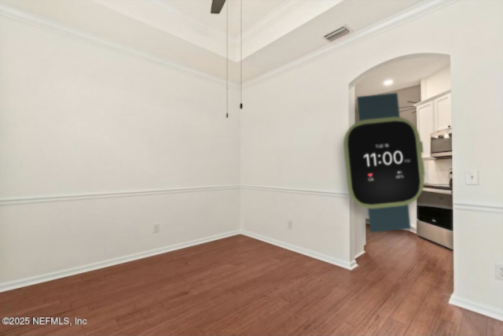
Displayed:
11.00
